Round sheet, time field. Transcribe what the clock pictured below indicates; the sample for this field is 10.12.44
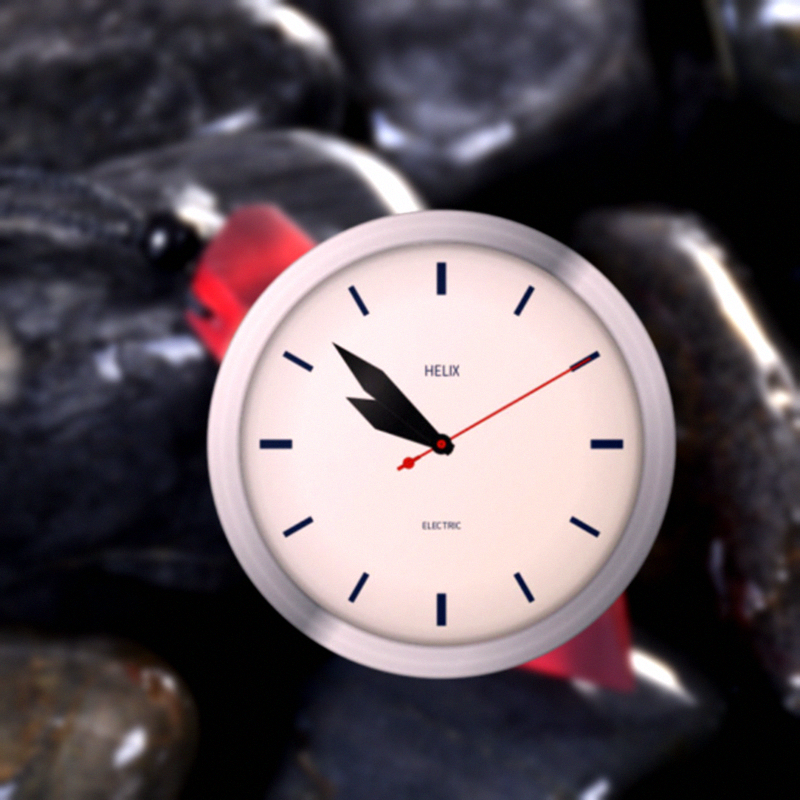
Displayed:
9.52.10
